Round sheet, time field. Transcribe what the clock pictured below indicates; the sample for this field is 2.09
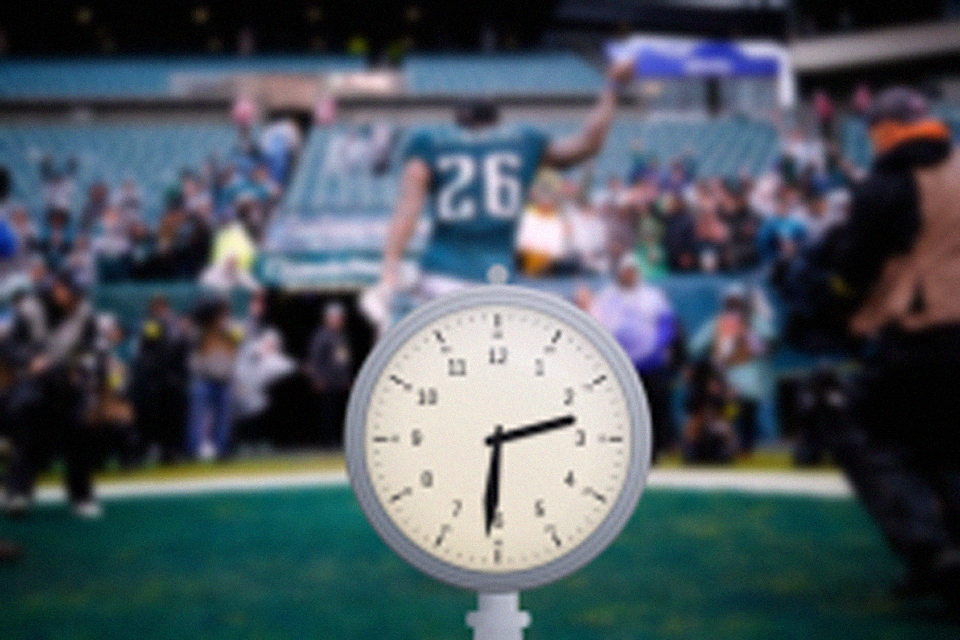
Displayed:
2.31
